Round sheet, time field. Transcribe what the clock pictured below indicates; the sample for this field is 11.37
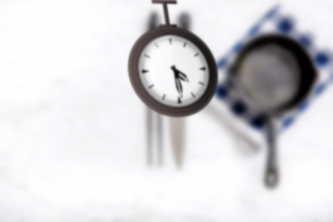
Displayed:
4.29
